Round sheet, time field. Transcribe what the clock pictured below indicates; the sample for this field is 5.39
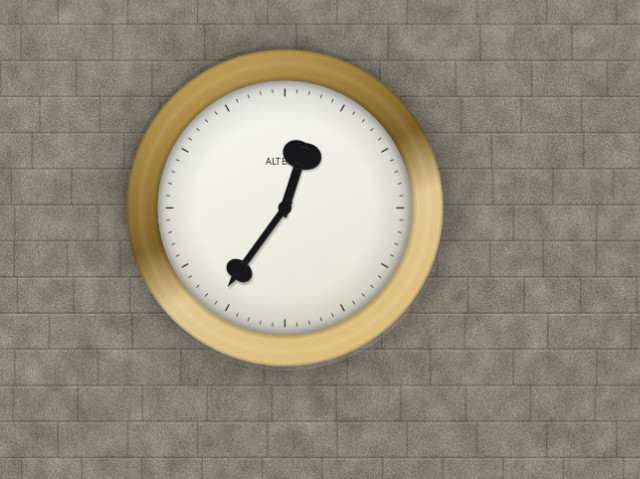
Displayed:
12.36
